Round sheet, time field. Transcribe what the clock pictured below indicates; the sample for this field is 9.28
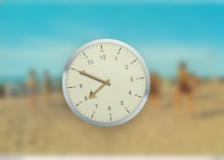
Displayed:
7.50
